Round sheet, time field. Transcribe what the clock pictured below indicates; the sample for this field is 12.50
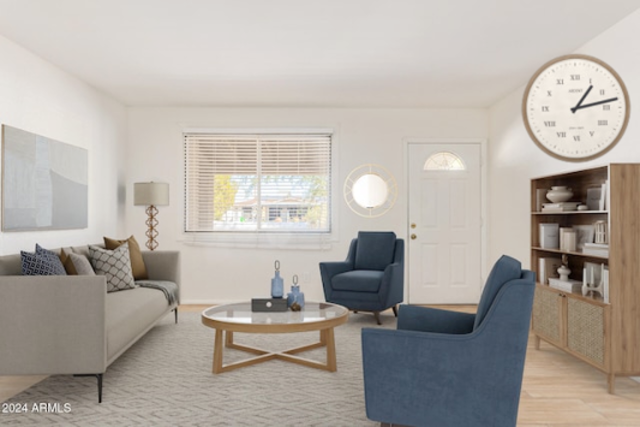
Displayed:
1.13
